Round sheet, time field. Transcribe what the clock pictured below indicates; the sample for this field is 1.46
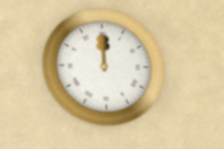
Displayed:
12.00
